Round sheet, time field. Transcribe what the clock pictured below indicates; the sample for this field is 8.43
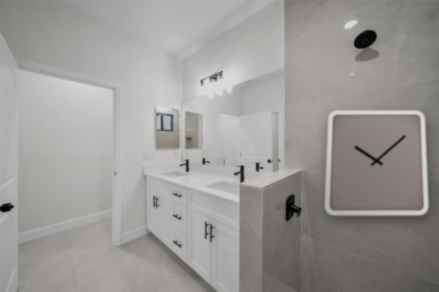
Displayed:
10.08
